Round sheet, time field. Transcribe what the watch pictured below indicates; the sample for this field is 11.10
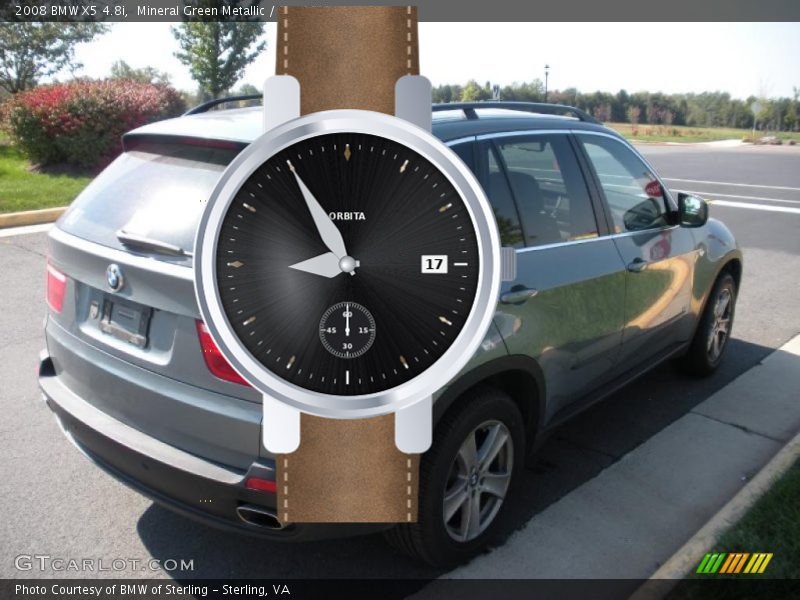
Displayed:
8.55
